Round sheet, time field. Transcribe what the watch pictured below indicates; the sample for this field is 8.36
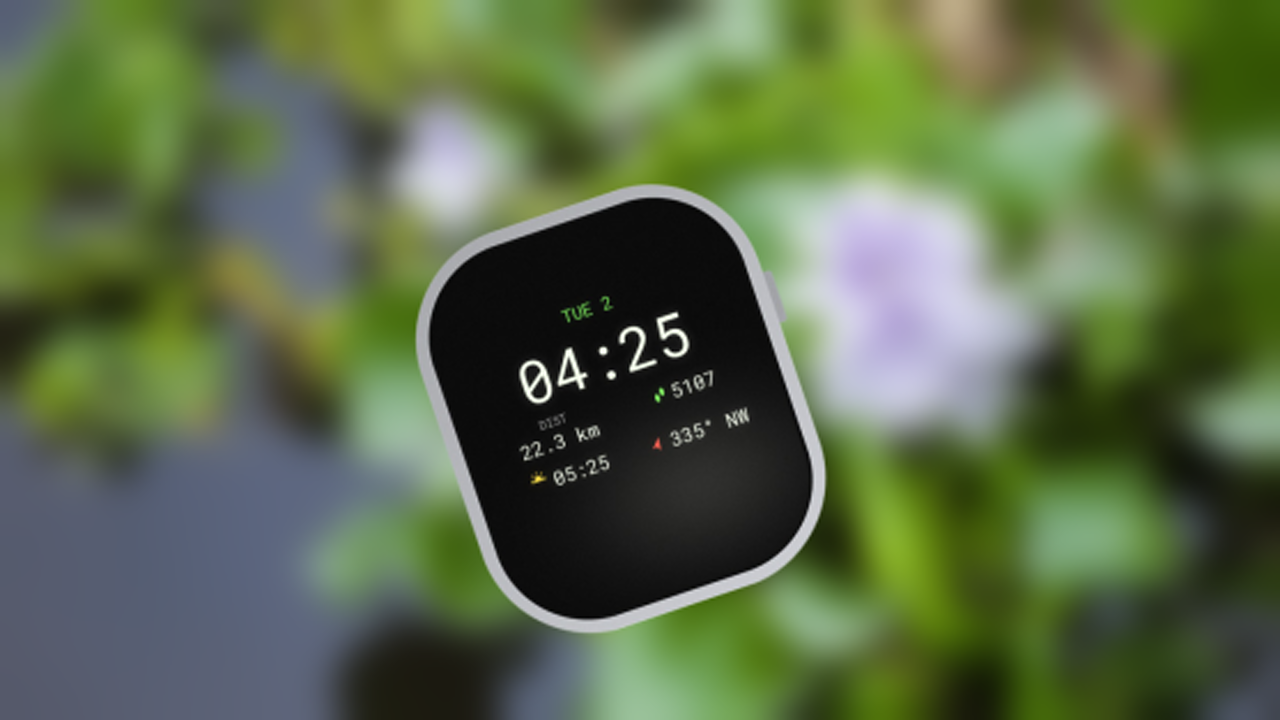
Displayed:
4.25
